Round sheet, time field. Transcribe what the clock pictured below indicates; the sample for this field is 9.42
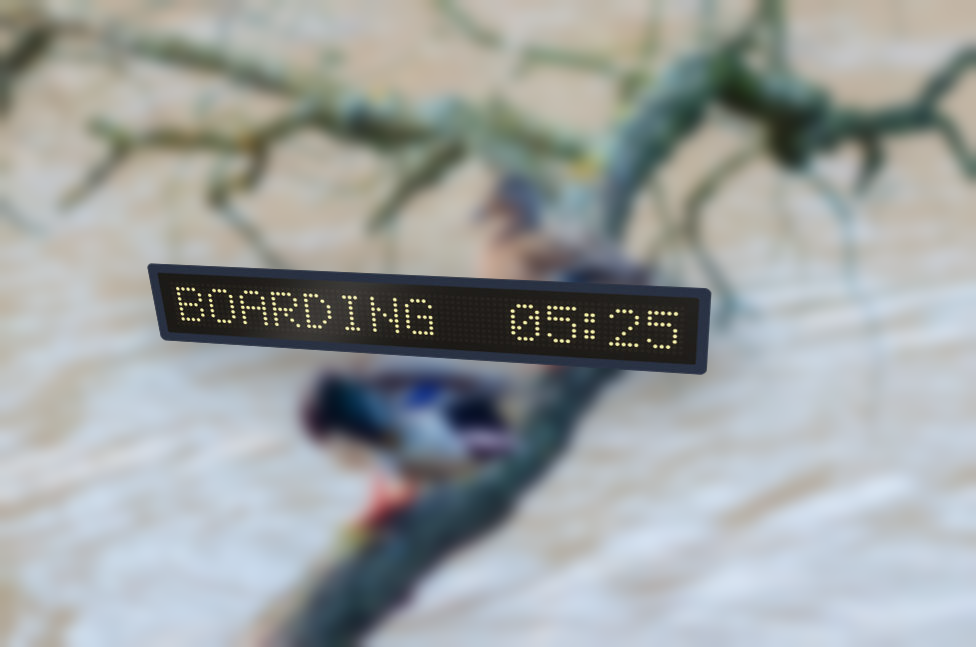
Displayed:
5.25
